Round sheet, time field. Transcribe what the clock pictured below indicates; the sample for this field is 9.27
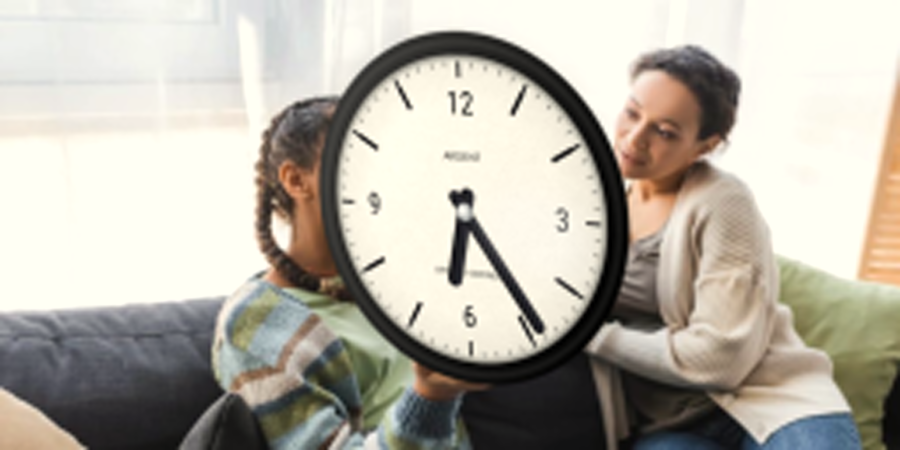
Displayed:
6.24
